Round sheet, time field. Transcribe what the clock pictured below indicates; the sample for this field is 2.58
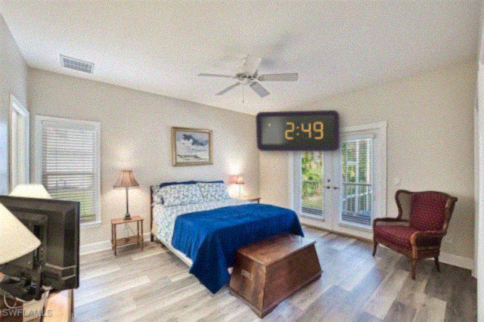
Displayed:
2.49
